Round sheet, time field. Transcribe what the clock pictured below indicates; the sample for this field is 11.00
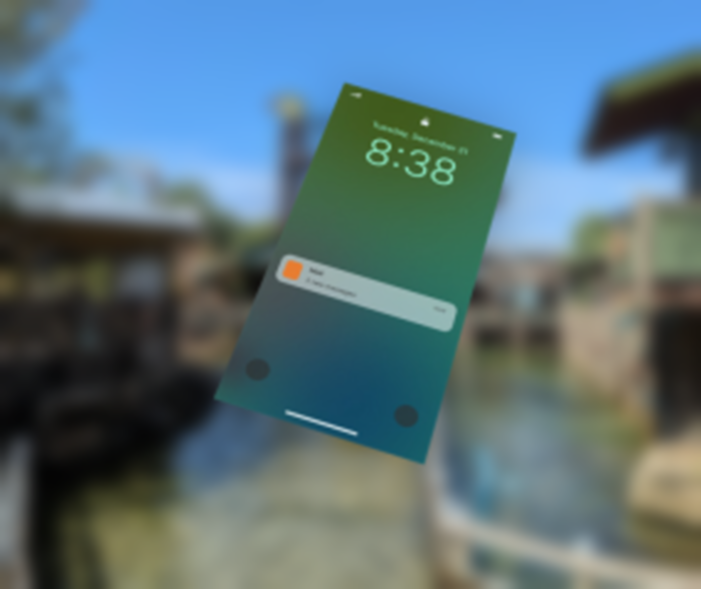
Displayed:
8.38
